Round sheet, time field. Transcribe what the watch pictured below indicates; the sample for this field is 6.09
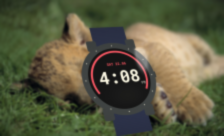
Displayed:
4.08
